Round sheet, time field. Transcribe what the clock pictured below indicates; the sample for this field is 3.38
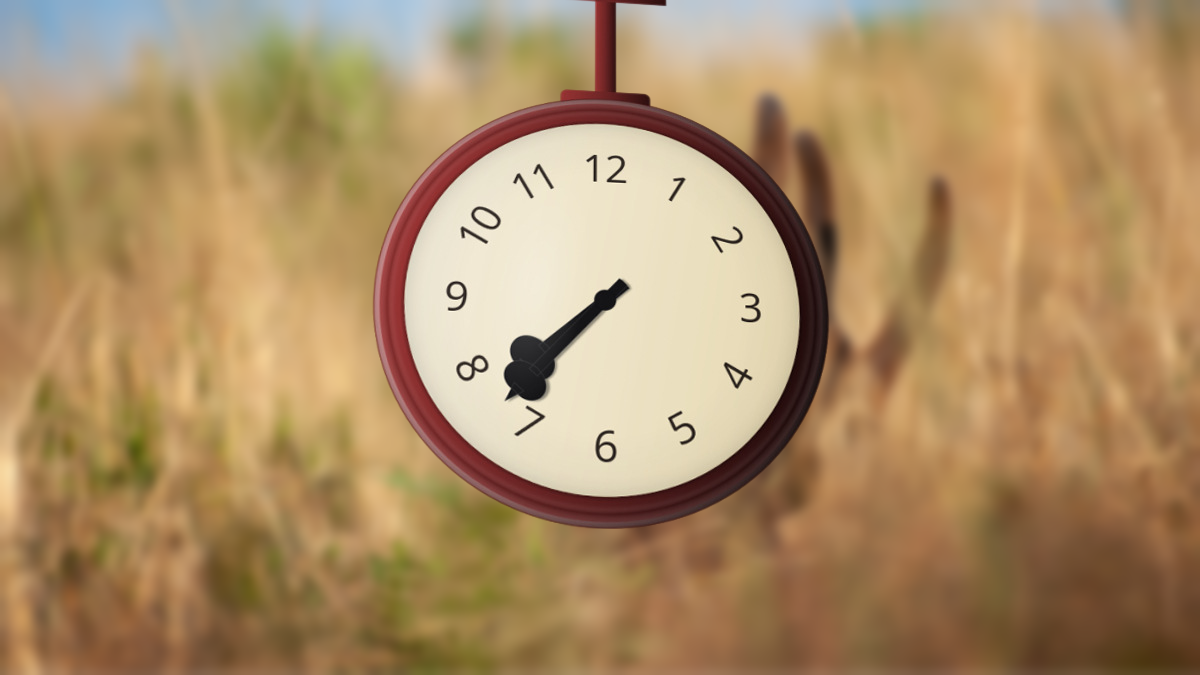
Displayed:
7.37
